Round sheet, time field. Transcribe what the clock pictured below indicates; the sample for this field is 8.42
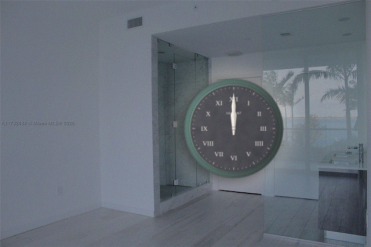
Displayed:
12.00
